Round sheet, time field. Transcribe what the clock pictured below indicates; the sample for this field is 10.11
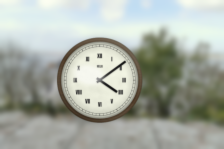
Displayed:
4.09
